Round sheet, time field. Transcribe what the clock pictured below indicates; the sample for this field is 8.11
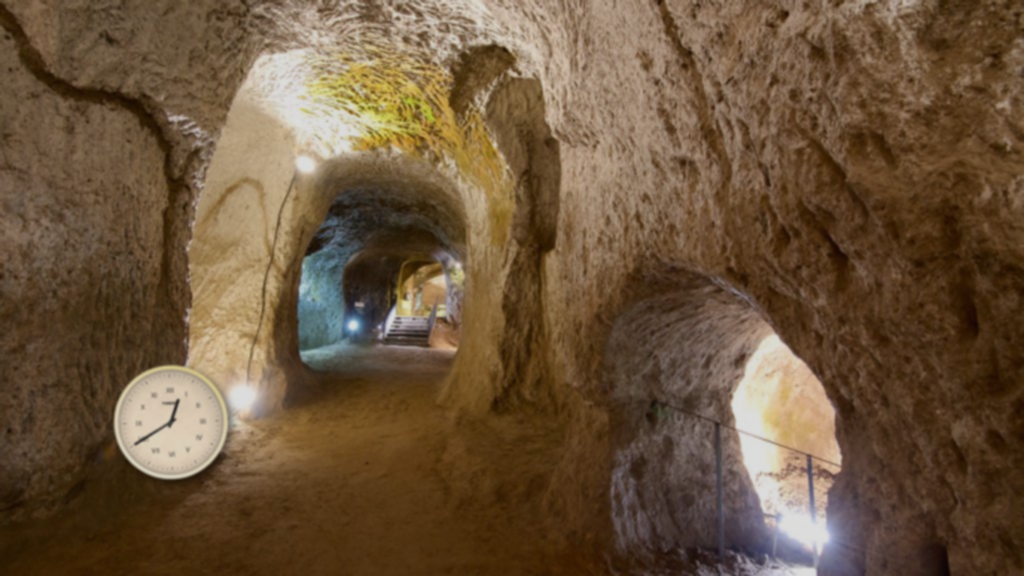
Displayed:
12.40
